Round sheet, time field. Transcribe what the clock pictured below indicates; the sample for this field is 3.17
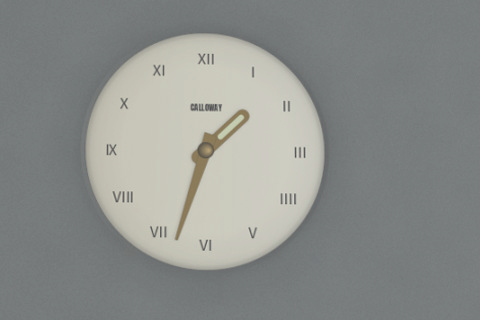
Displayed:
1.33
